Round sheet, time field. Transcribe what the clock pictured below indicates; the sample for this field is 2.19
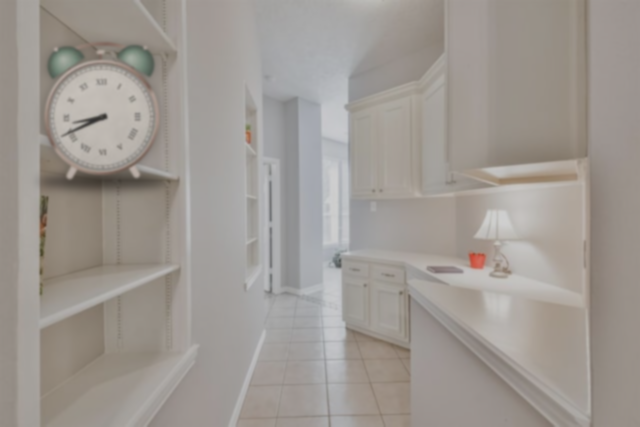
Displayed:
8.41
